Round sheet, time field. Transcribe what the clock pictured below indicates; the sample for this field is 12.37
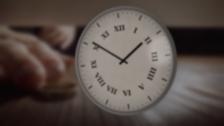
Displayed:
1.51
